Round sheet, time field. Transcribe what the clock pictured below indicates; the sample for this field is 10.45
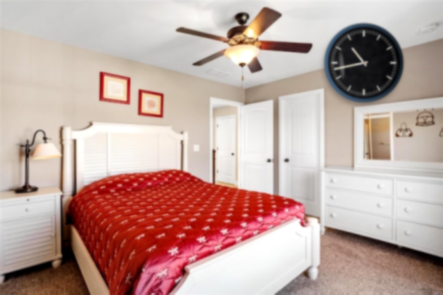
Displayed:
10.43
